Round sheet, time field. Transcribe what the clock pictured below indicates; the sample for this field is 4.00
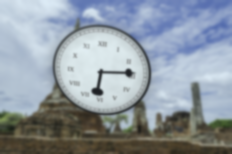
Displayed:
6.14
